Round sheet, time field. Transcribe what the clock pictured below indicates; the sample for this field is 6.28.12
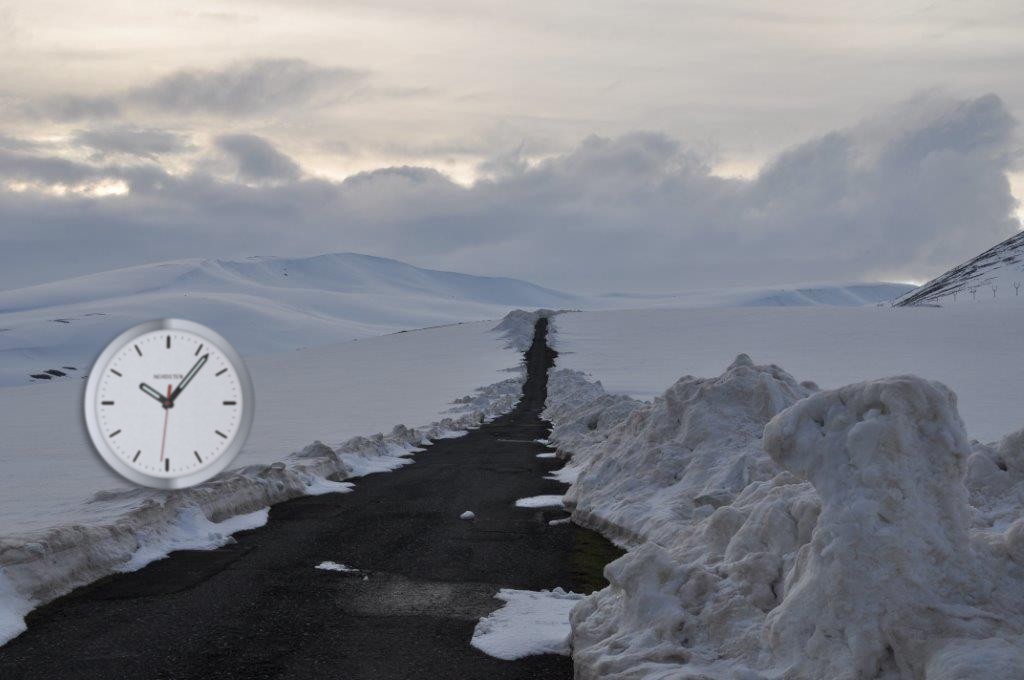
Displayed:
10.06.31
